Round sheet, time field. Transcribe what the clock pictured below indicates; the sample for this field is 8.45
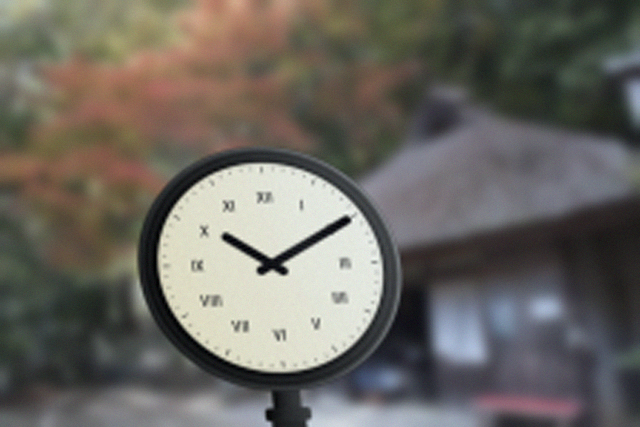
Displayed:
10.10
